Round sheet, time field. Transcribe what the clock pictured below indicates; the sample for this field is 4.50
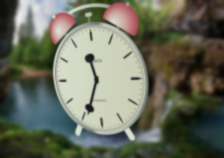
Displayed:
11.34
